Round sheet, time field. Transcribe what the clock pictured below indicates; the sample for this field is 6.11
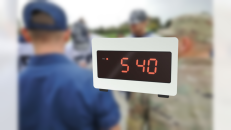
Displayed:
5.40
